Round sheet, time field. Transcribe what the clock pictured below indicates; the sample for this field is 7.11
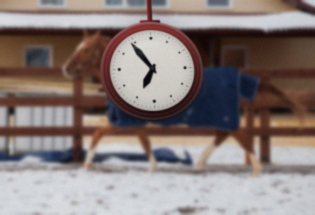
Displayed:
6.54
